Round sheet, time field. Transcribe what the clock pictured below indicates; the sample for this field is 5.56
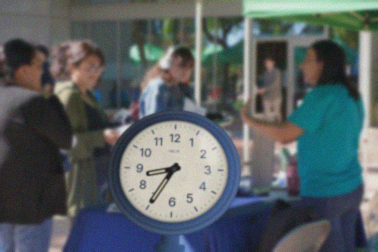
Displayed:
8.35
